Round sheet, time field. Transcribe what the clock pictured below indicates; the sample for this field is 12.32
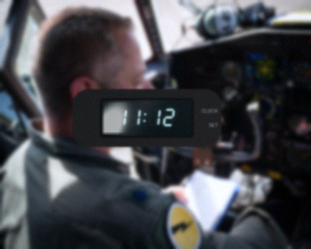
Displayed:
11.12
